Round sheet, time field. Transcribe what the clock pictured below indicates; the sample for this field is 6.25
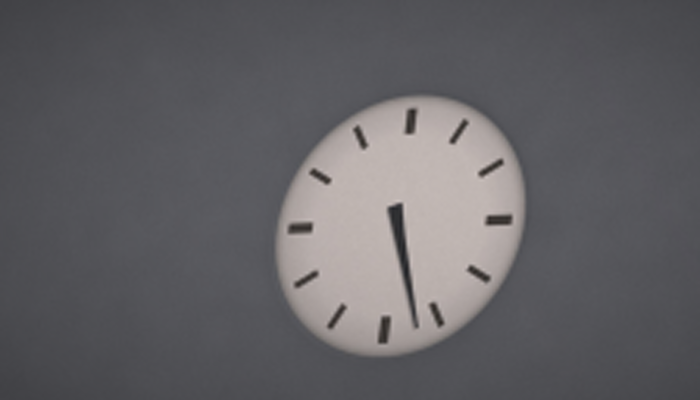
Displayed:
5.27
